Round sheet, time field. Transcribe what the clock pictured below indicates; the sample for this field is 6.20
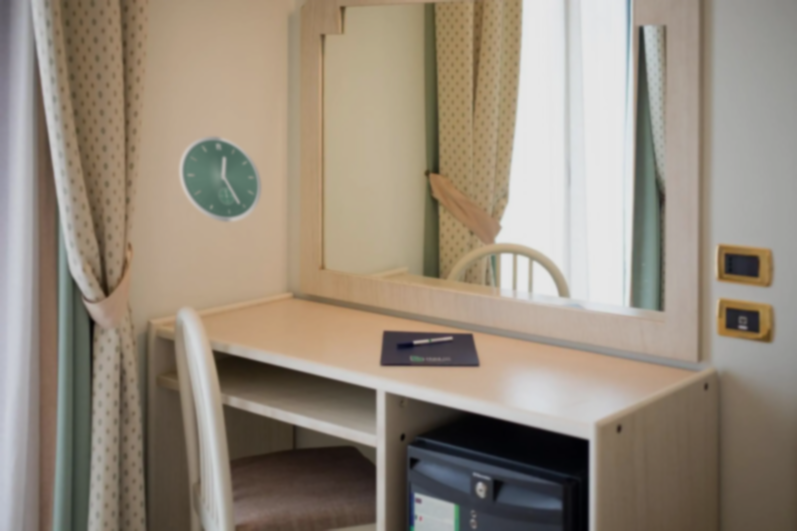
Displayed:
12.26
